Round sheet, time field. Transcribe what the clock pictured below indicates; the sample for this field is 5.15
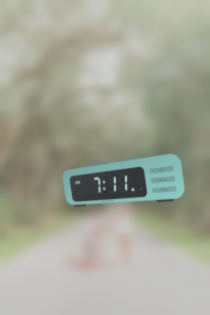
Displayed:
7.11
